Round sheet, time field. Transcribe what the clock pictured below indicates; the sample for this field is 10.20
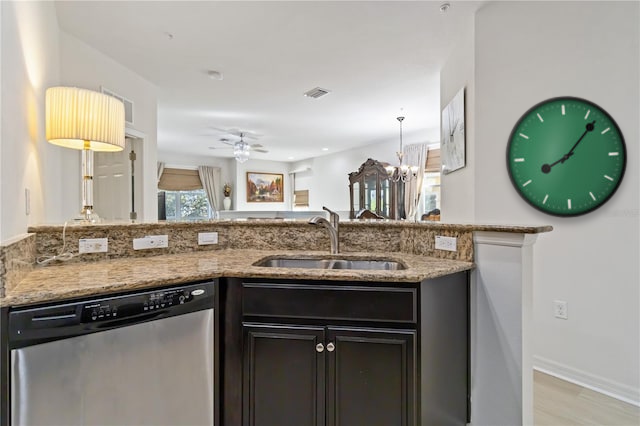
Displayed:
8.07
